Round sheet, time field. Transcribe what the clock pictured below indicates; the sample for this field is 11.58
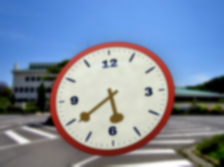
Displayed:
5.39
